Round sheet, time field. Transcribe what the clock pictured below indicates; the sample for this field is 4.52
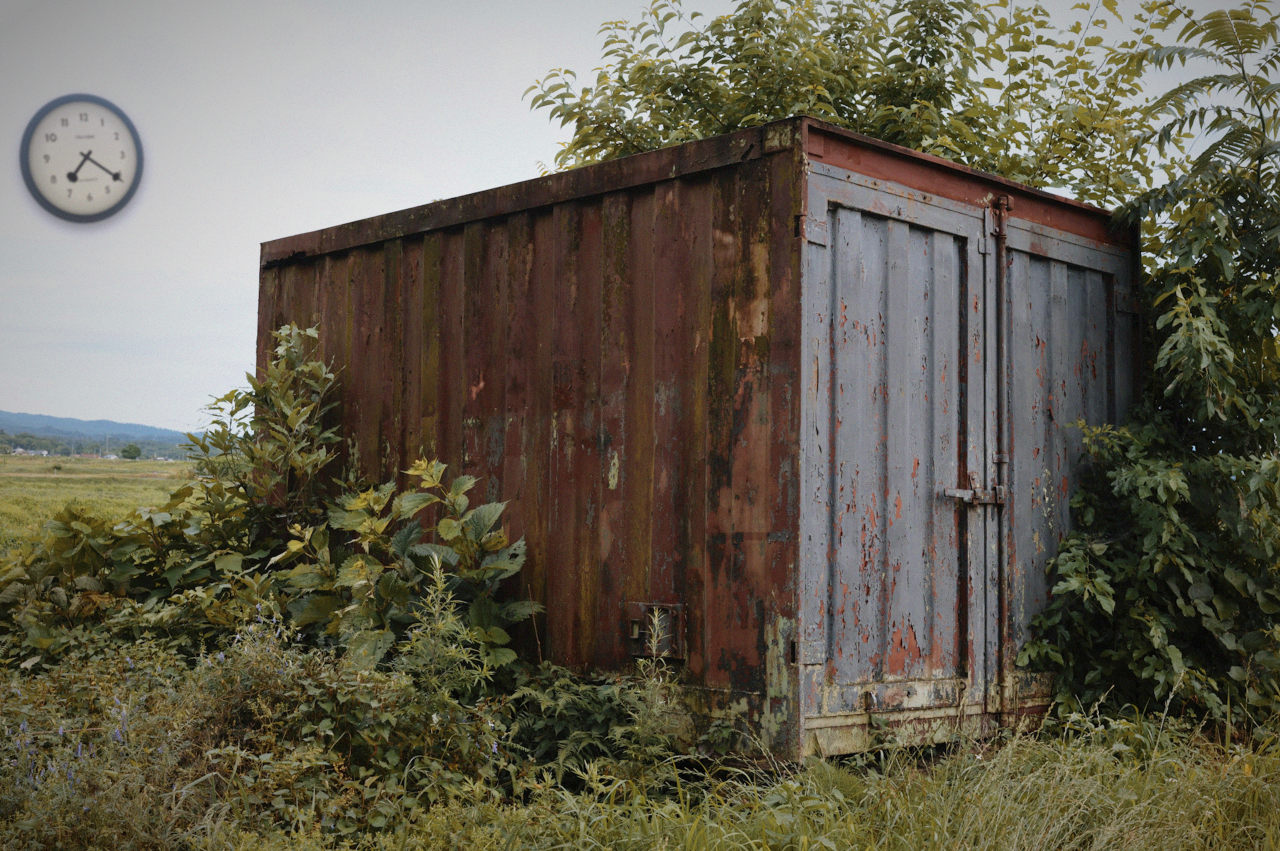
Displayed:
7.21
